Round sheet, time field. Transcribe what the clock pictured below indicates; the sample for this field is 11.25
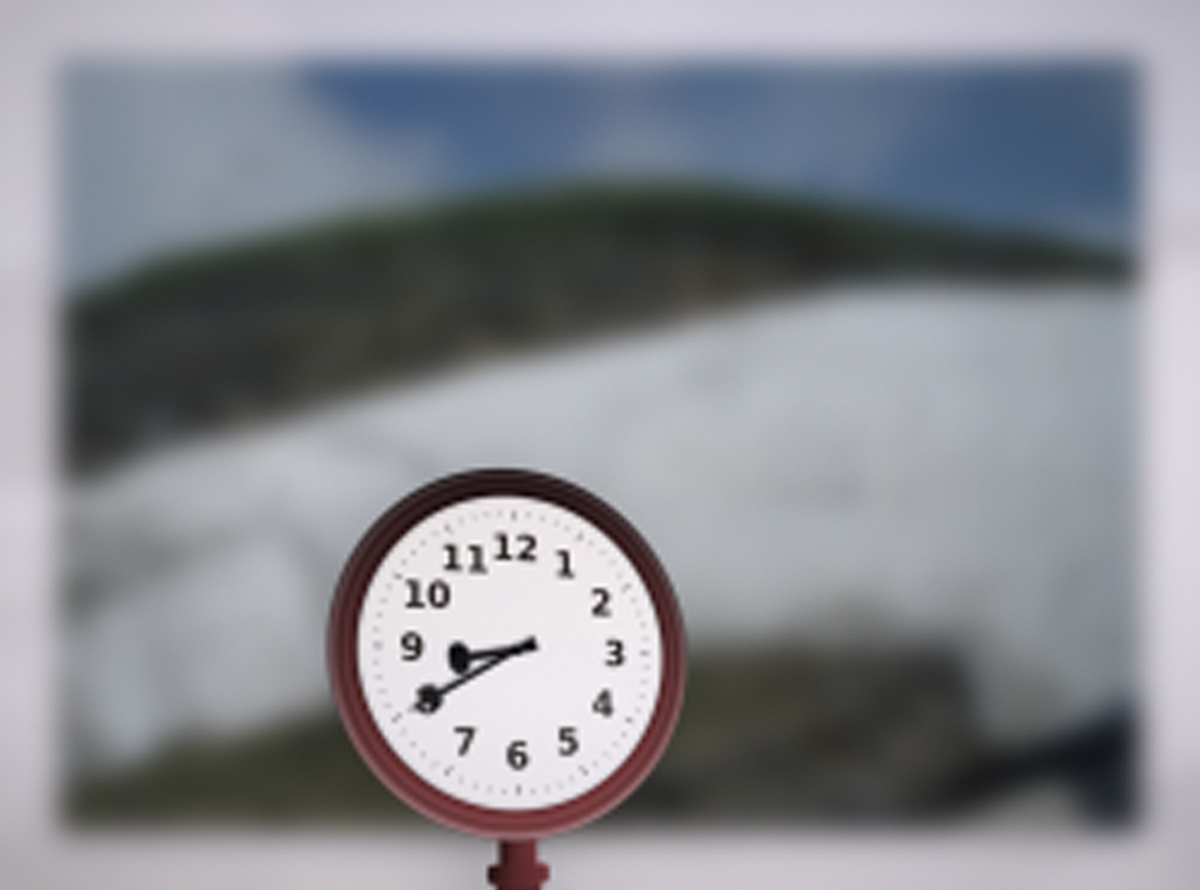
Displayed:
8.40
